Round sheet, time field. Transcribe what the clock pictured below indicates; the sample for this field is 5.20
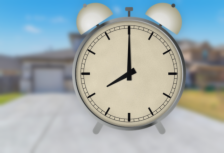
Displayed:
8.00
